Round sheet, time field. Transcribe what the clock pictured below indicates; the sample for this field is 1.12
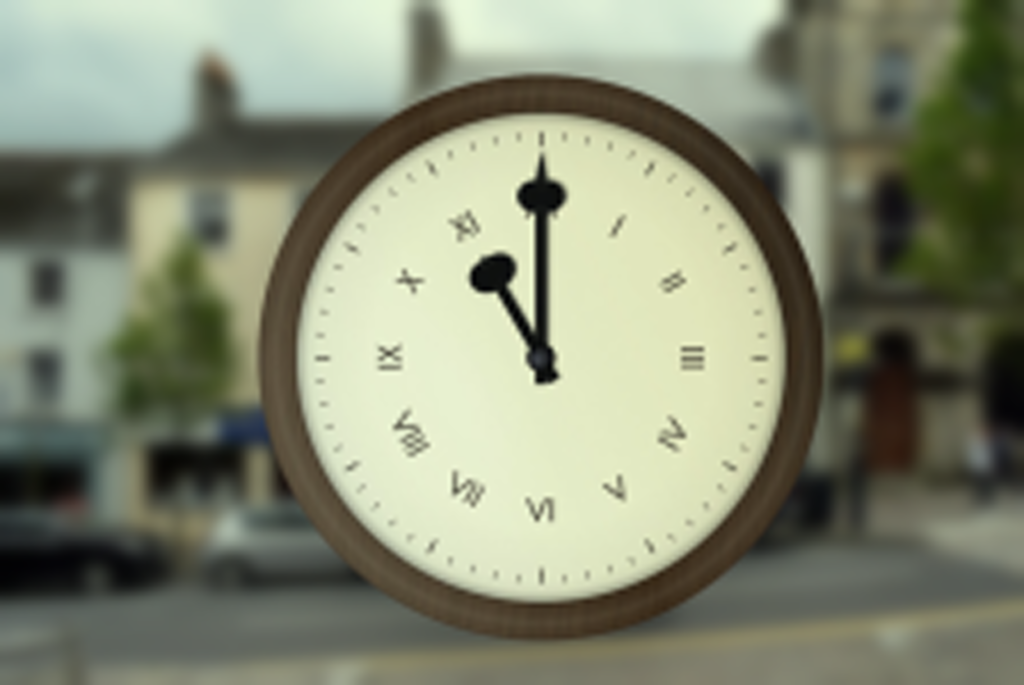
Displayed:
11.00
